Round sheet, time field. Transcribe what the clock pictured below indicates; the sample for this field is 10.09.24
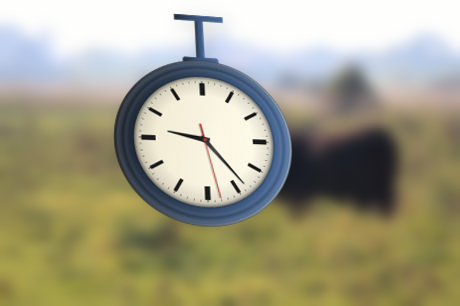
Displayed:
9.23.28
